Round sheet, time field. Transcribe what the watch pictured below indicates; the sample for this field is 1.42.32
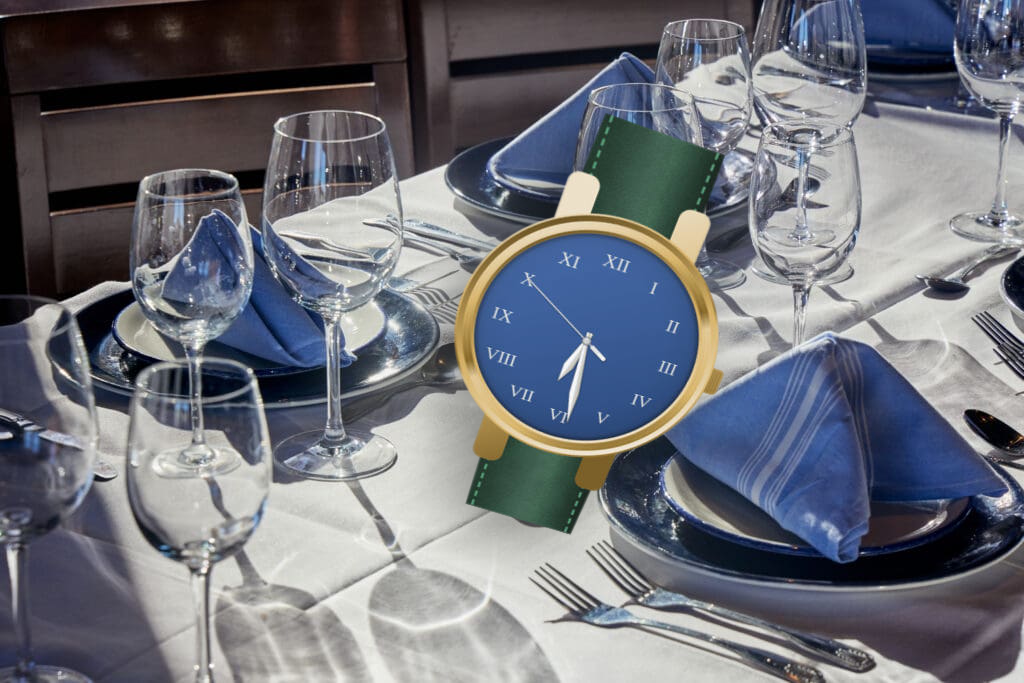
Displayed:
6.28.50
